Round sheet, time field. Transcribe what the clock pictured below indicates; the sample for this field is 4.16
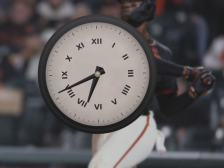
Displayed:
6.41
